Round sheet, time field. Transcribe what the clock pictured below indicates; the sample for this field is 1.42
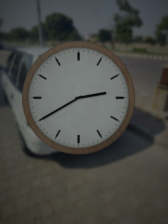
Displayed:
2.40
